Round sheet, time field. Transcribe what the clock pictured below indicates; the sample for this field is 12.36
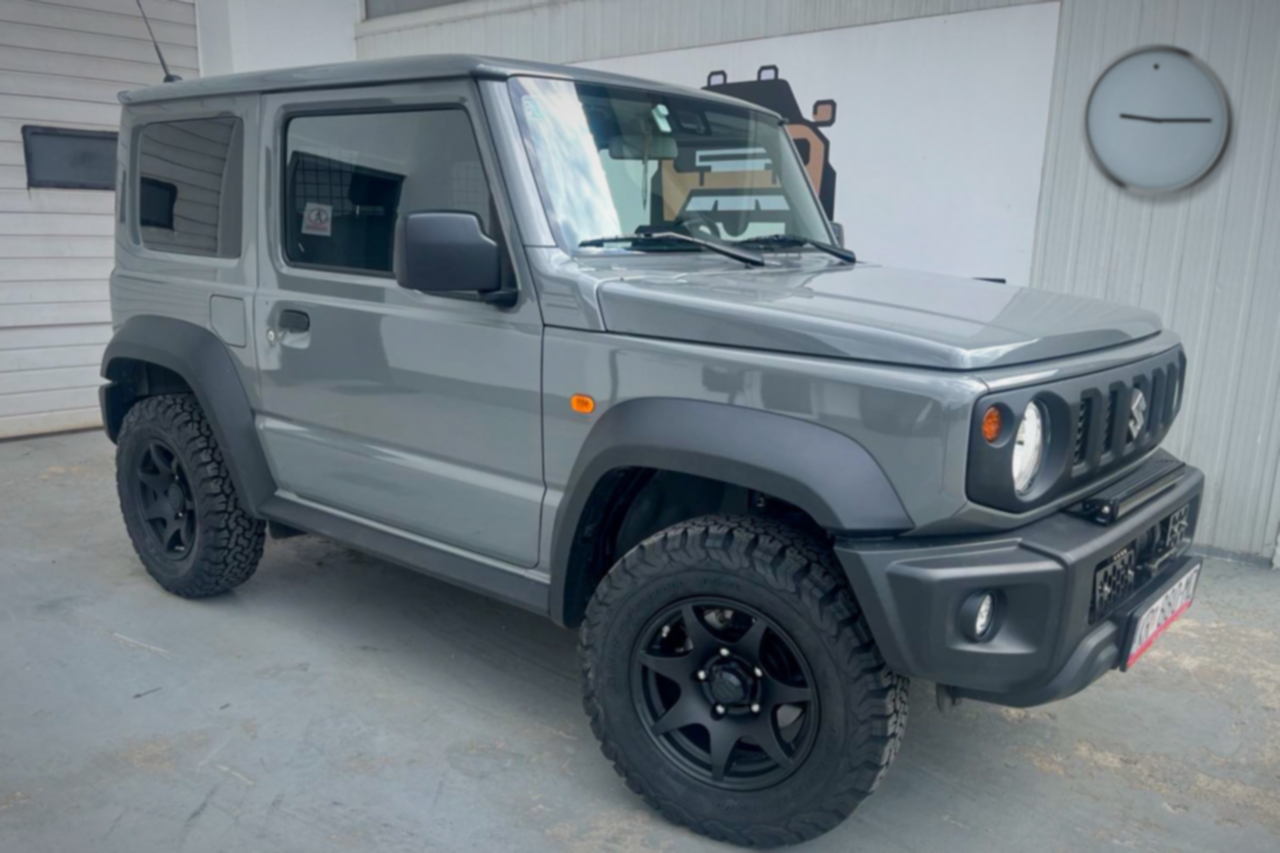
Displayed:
9.15
